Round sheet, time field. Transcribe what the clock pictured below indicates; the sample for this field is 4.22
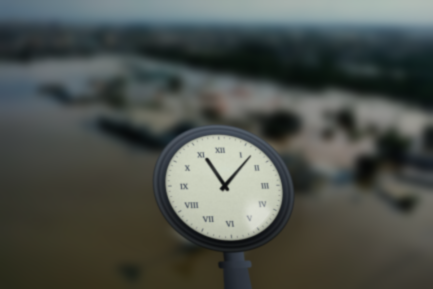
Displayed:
11.07
